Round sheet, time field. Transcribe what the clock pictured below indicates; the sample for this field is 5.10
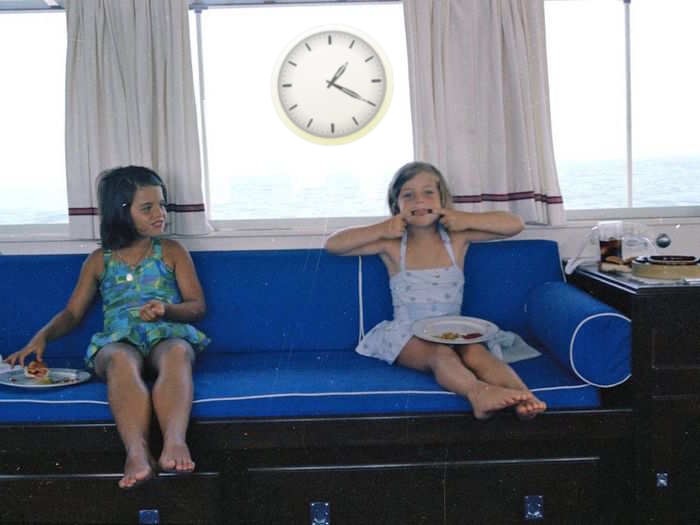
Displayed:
1.20
